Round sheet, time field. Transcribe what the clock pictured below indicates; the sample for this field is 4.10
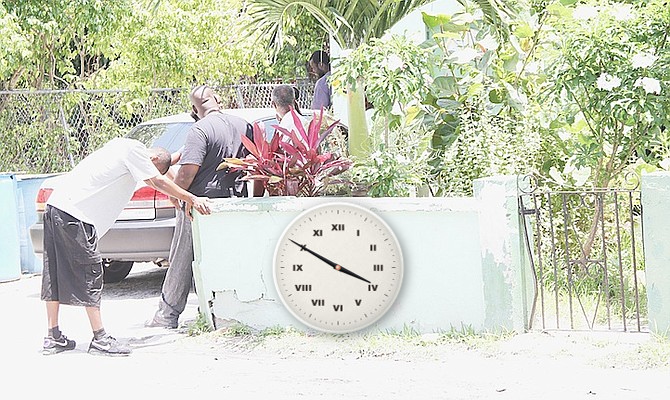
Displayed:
3.50
